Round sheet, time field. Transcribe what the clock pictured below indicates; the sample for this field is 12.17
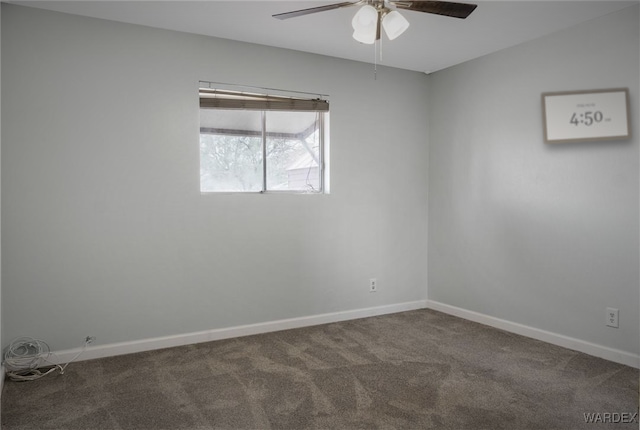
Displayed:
4.50
